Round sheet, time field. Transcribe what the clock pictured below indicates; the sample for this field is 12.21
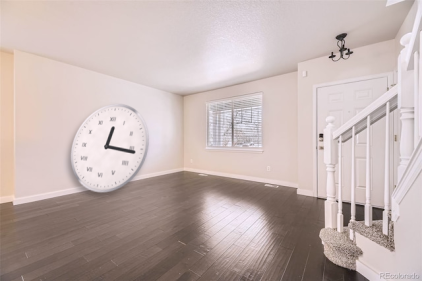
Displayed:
12.16
